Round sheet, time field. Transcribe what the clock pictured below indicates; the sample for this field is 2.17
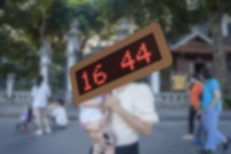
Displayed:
16.44
